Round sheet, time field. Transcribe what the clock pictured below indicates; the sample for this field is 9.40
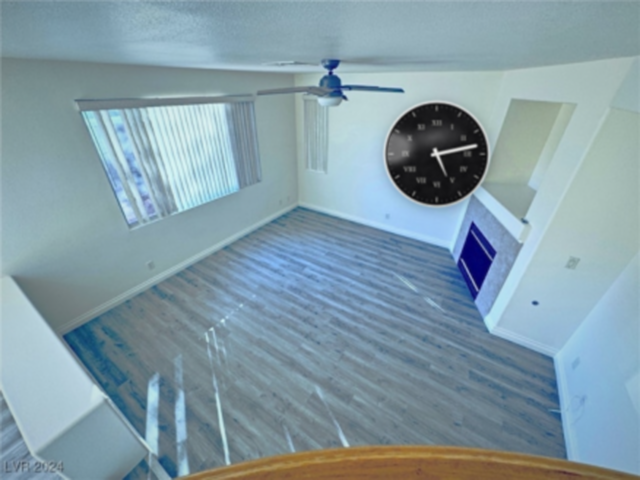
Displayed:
5.13
